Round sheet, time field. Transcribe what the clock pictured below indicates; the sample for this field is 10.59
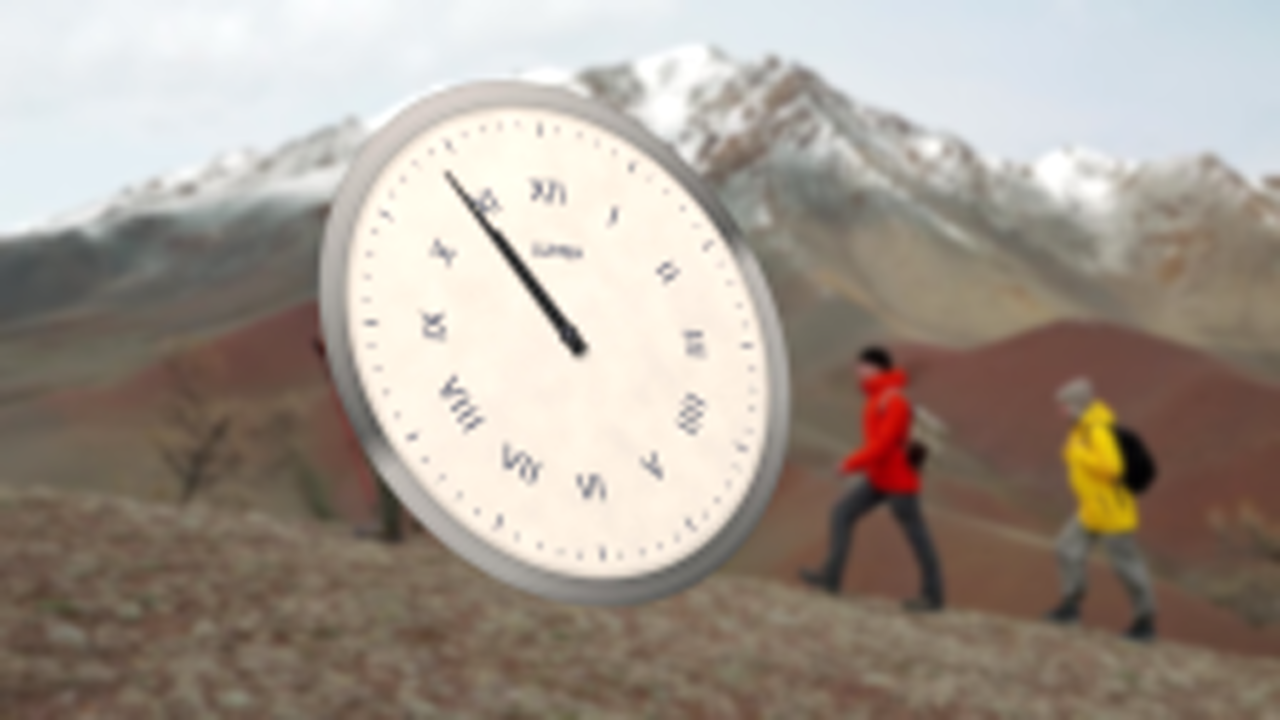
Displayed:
10.54
